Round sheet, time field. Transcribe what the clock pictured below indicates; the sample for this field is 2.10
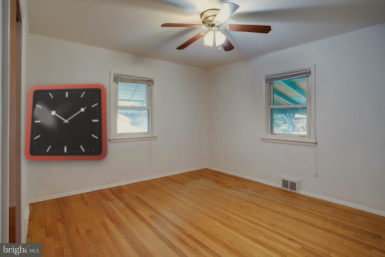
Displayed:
10.09
